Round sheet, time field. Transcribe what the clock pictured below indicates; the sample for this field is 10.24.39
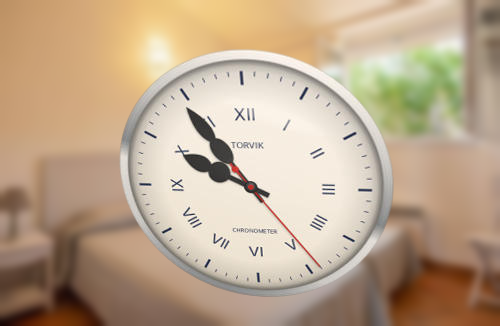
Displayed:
9.54.24
